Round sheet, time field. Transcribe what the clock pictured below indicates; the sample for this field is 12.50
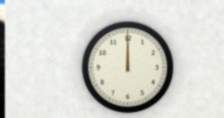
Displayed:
12.00
